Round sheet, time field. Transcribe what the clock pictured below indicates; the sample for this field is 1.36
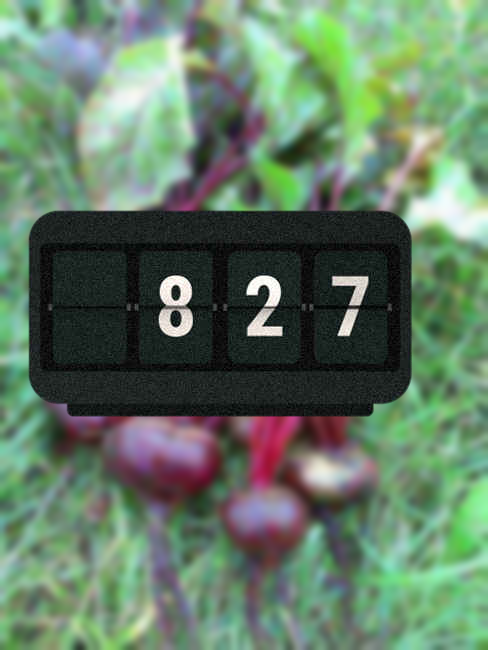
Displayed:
8.27
